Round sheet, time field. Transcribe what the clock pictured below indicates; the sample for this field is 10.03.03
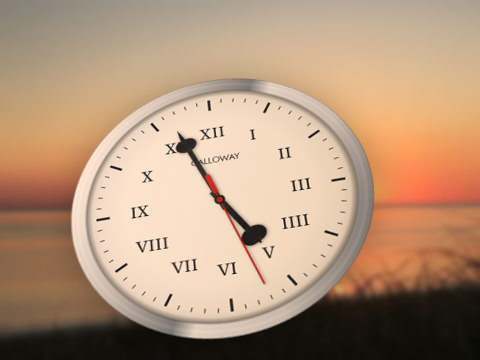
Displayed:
4.56.27
